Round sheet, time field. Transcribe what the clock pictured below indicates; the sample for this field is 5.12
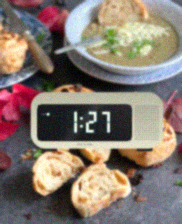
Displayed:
1.27
